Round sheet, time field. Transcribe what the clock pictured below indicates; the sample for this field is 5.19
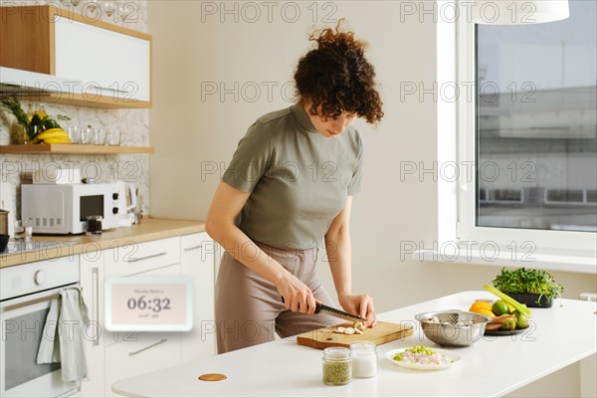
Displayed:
6.32
